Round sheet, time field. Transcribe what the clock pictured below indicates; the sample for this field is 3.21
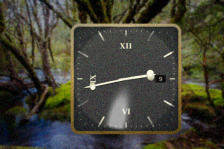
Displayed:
2.43
